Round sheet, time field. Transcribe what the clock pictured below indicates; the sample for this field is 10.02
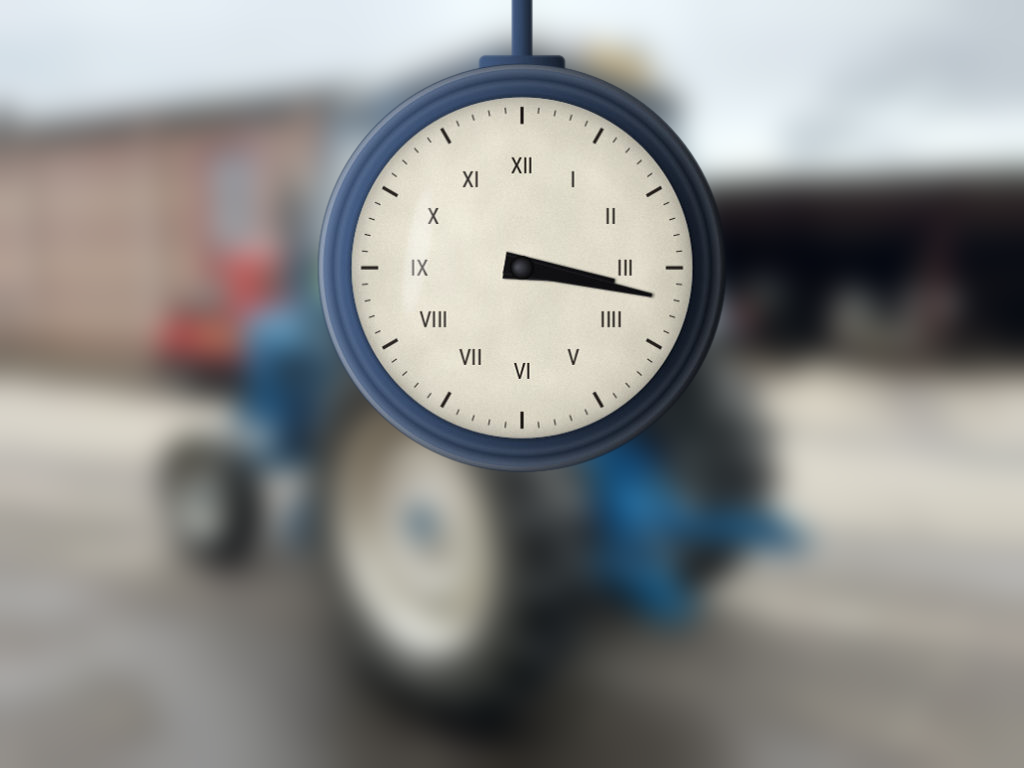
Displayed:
3.17
